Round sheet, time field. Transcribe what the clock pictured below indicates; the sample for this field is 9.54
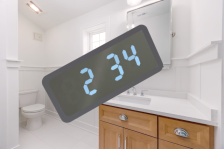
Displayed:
2.34
